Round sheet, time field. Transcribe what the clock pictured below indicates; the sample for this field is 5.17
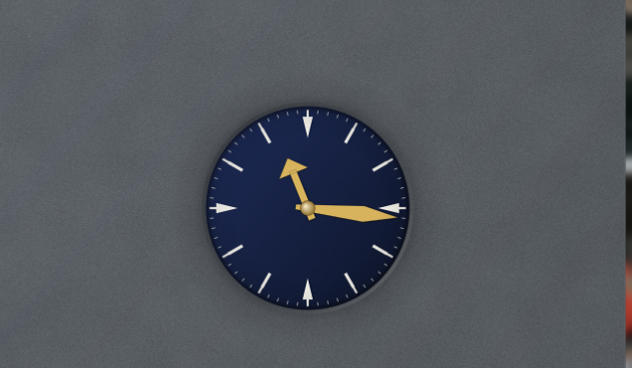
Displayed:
11.16
